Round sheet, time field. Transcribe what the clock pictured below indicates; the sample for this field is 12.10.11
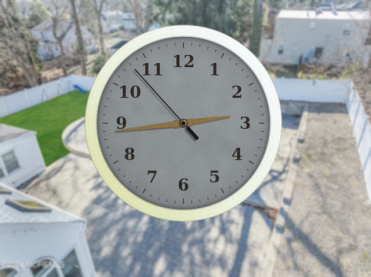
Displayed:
2.43.53
